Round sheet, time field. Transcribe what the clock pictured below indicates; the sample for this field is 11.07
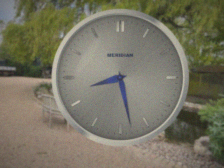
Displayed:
8.28
